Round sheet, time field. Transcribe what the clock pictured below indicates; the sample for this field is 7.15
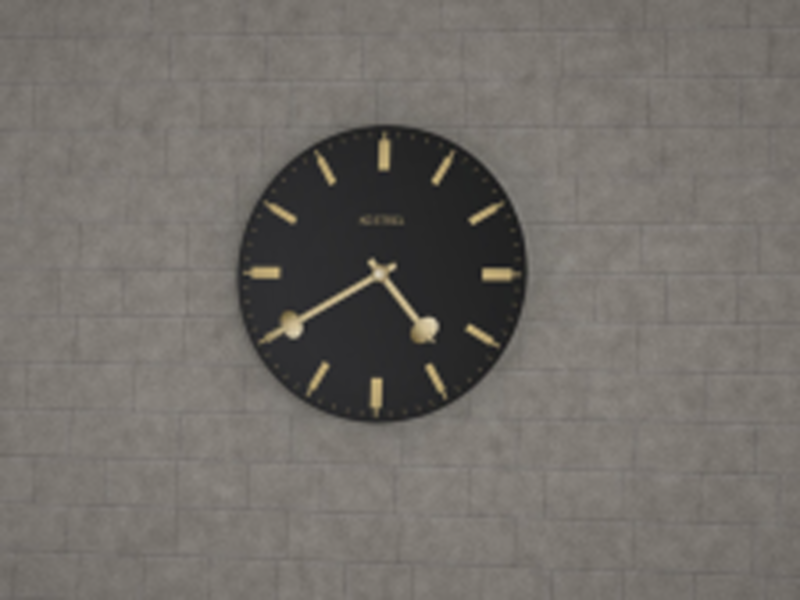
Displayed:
4.40
